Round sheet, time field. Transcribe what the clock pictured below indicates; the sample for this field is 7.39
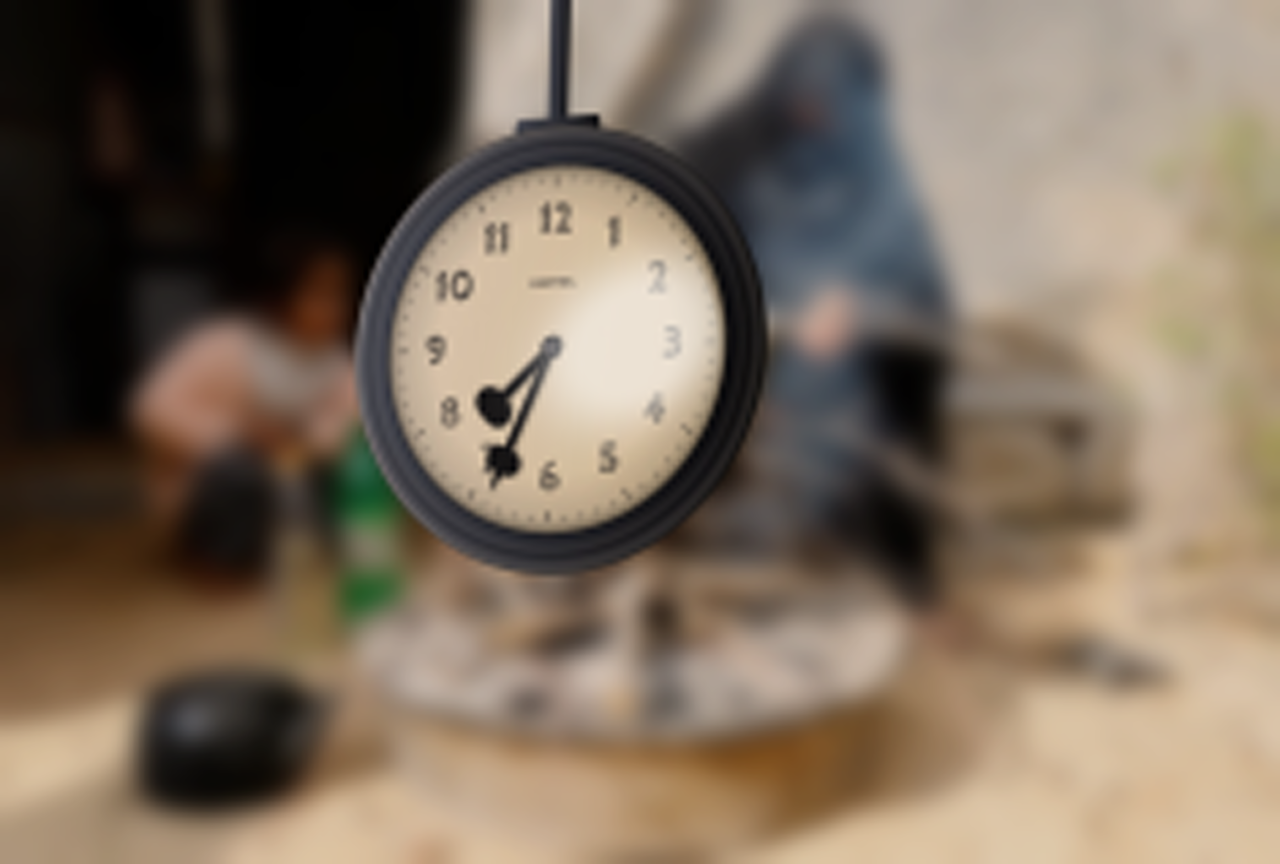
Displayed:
7.34
